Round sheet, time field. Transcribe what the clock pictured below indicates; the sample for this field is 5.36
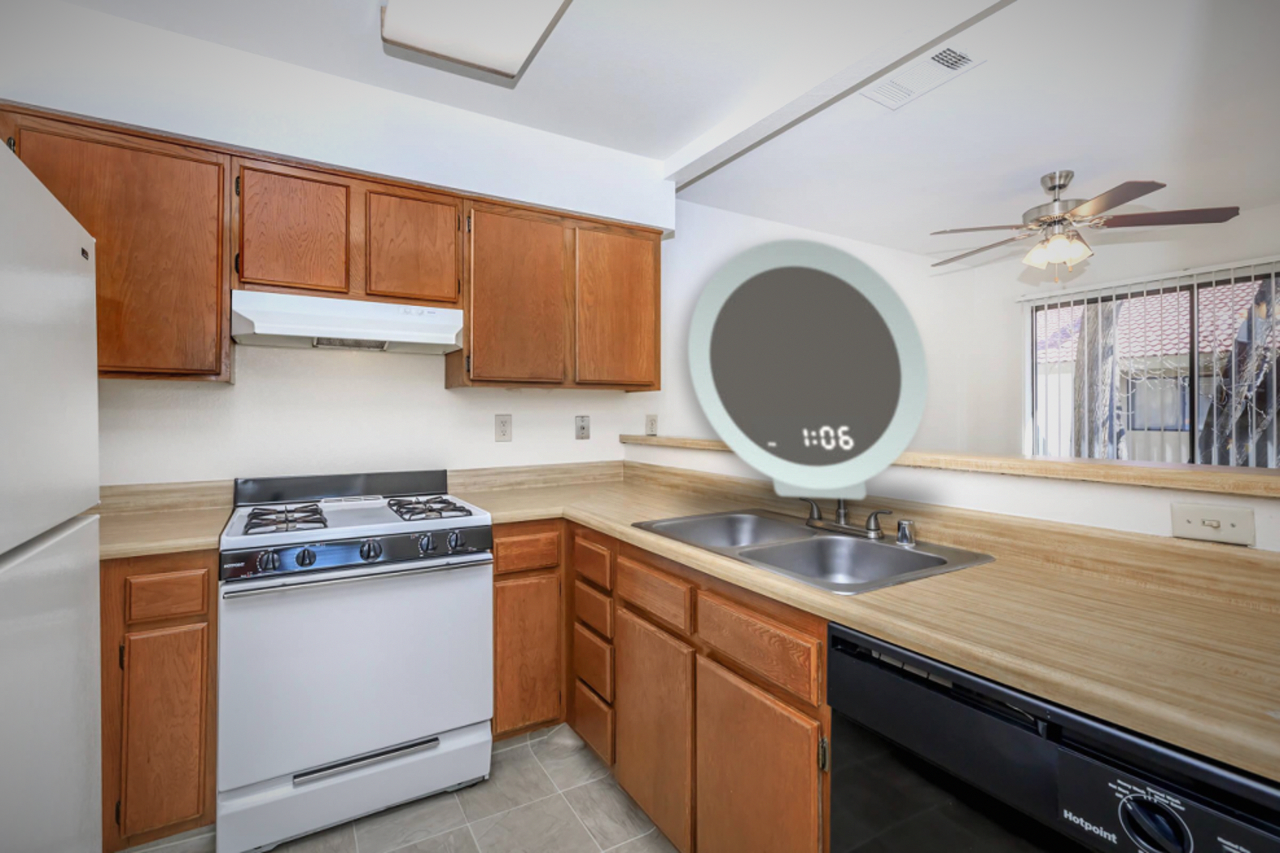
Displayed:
1.06
